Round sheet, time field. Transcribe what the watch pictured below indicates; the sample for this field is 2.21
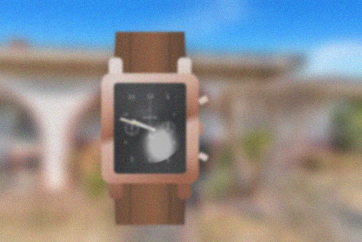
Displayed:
9.48
